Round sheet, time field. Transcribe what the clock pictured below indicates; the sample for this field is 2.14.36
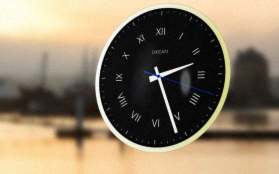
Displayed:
2.26.18
